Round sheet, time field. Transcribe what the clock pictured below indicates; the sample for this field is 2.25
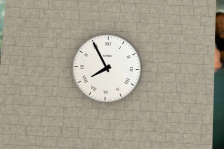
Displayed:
7.55
